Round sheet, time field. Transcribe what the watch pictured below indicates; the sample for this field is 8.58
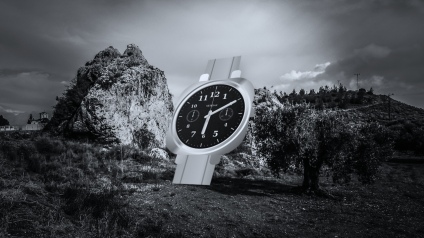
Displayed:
6.10
